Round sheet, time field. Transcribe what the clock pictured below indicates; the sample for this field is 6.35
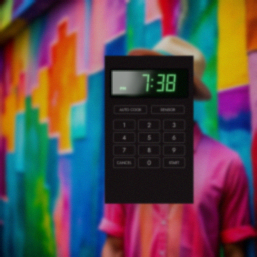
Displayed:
7.38
